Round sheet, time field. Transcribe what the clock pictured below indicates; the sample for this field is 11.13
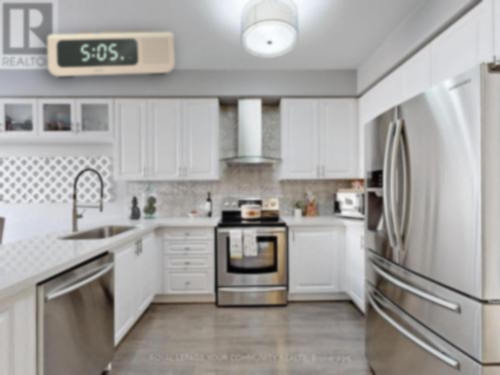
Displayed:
5.05
